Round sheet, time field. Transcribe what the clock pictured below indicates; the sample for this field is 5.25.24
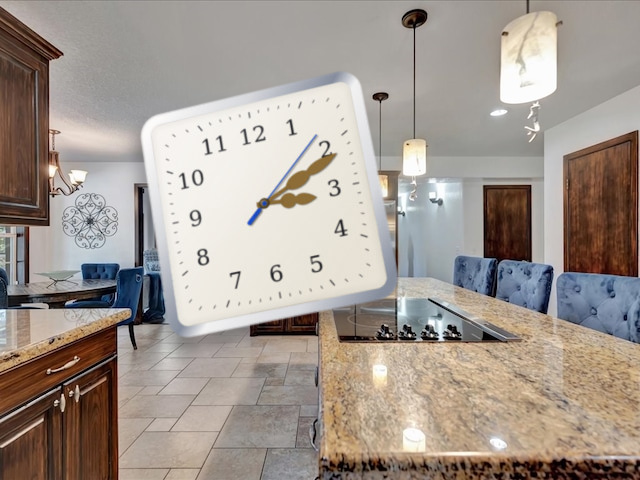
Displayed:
3.11.08
